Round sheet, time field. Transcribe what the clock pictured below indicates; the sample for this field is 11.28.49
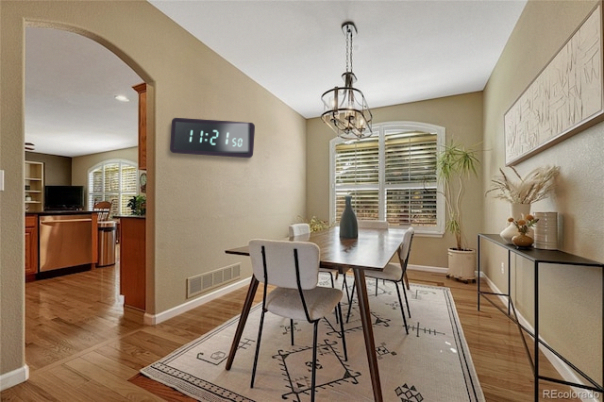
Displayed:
11.21.50
